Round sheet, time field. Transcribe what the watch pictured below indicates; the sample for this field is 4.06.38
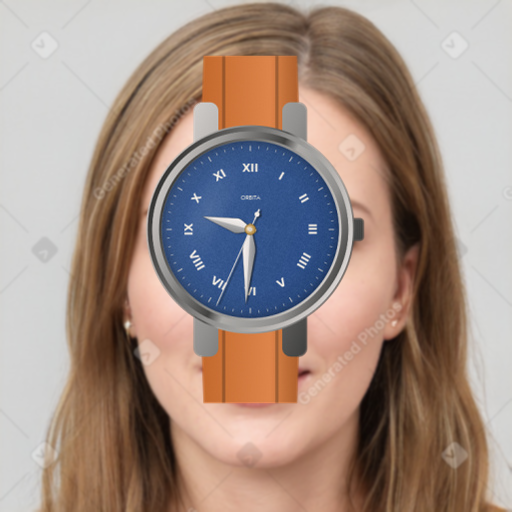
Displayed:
9.30.34
